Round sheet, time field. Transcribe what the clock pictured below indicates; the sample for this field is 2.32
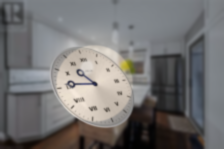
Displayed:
10.46
